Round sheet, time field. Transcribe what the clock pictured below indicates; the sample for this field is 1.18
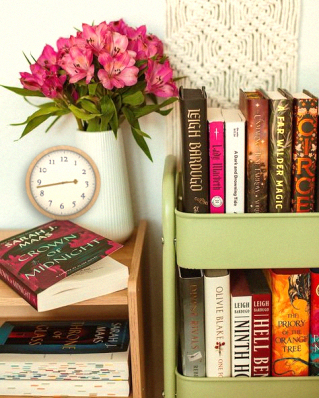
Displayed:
2.43
